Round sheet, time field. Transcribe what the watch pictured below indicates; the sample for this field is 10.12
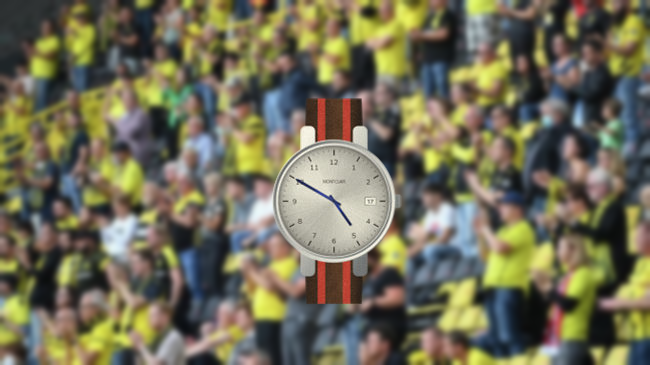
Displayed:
4.50
